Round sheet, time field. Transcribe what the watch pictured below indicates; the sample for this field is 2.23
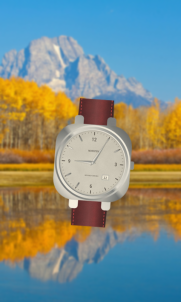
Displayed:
9.05
